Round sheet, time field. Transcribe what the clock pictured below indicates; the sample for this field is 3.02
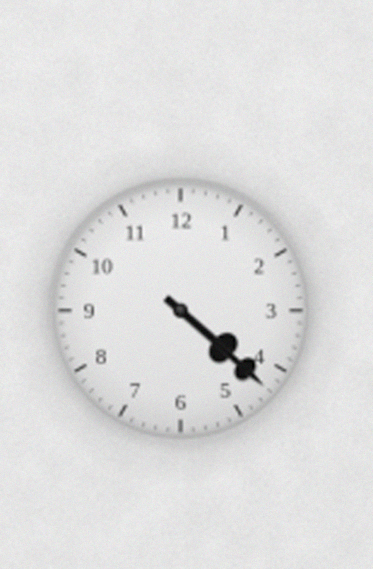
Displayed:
4.22
